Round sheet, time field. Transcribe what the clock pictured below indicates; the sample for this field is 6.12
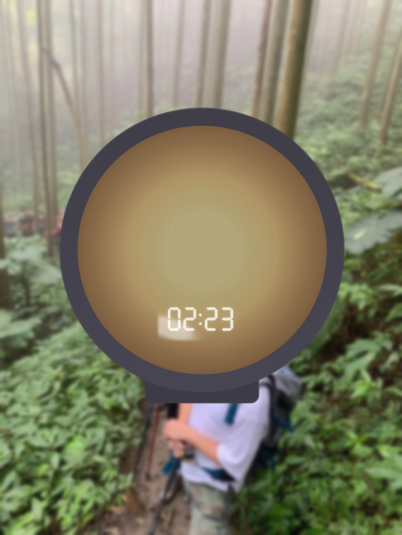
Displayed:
2.23
